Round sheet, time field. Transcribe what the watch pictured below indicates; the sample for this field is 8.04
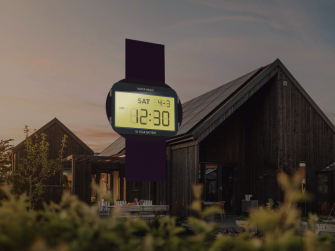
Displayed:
12.30
